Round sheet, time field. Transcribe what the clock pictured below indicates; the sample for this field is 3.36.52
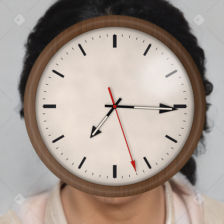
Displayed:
7.15.27
